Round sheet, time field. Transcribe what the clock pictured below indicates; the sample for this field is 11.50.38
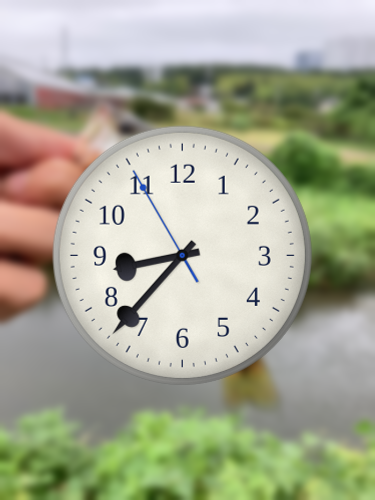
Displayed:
8.36.55
